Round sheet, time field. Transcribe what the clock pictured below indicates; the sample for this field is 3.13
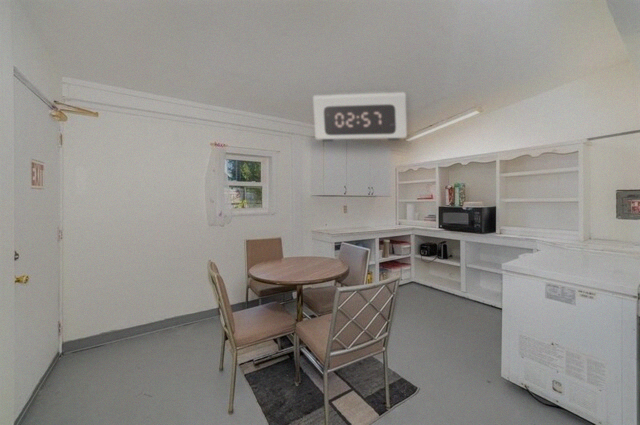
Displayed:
2.57
